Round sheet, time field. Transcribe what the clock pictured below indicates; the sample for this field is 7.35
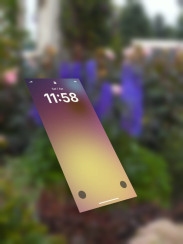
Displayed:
11.58
